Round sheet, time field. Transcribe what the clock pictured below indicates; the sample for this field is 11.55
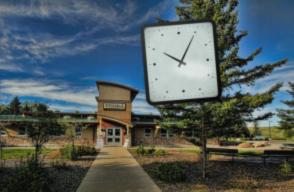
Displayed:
10.05
